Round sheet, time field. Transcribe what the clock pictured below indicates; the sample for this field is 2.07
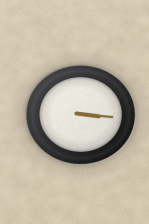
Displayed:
3.16
